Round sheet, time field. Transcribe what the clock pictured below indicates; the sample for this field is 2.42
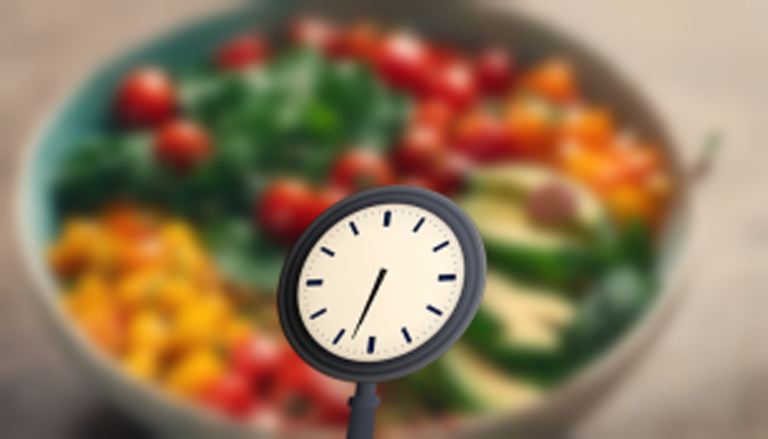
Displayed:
6.33
